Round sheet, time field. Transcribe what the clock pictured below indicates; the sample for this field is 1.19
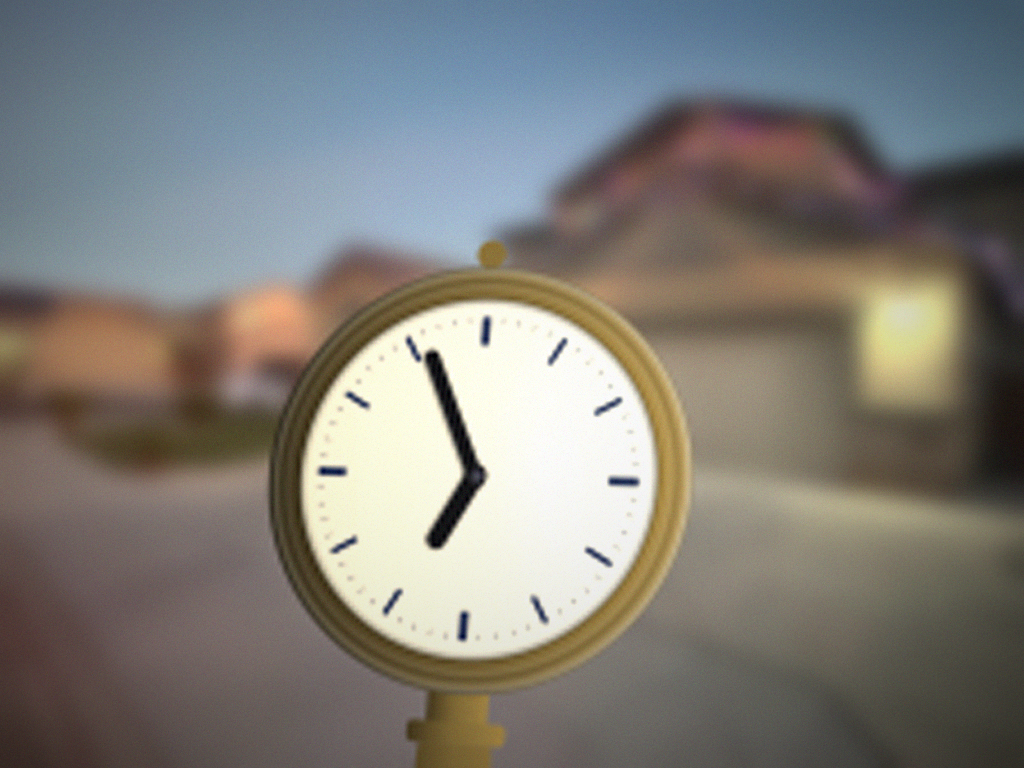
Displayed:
6.56
